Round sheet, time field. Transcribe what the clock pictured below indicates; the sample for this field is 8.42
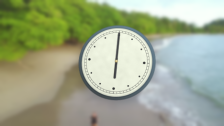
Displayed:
6.00
